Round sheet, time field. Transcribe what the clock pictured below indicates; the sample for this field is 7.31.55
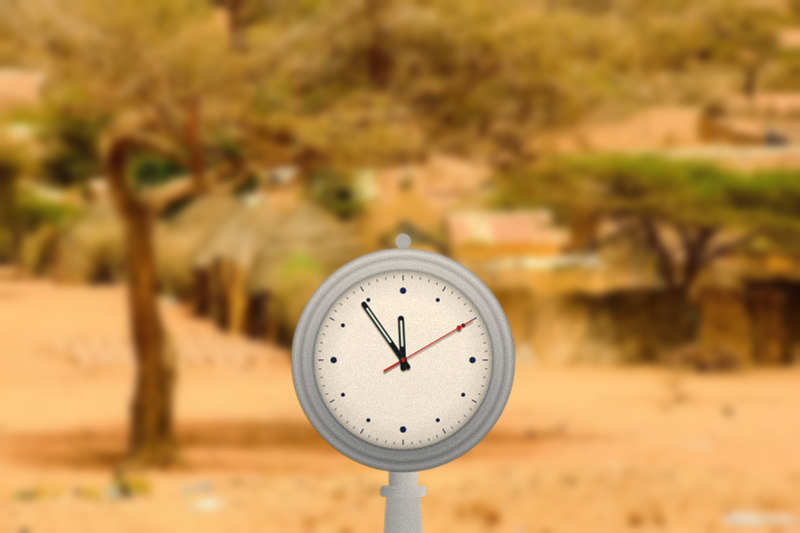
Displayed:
11.54.10
